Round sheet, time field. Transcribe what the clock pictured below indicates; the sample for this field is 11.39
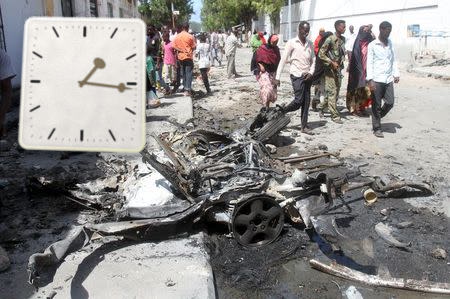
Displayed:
1.16
